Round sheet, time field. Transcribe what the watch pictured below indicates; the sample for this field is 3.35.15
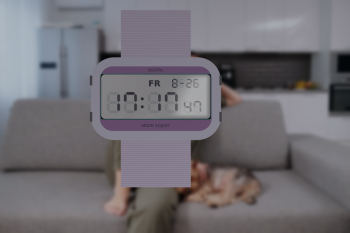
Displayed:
17.17.47
